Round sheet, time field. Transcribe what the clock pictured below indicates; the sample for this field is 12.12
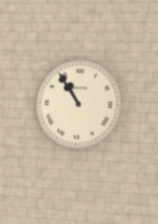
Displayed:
10.54
